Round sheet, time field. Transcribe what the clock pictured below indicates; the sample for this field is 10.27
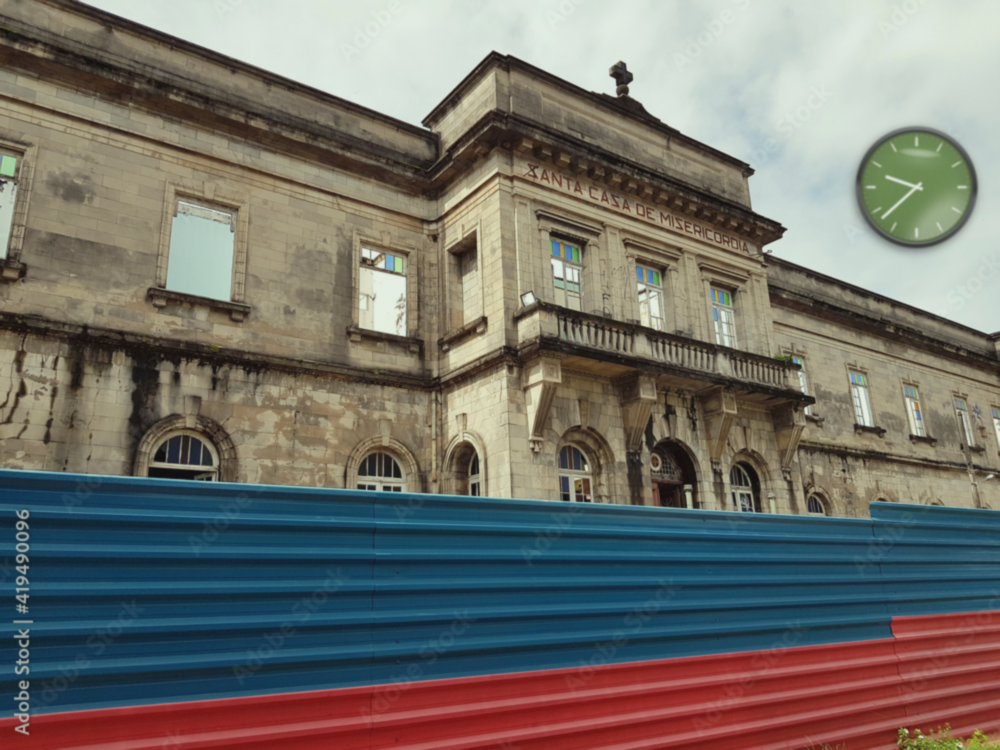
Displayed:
9.38
